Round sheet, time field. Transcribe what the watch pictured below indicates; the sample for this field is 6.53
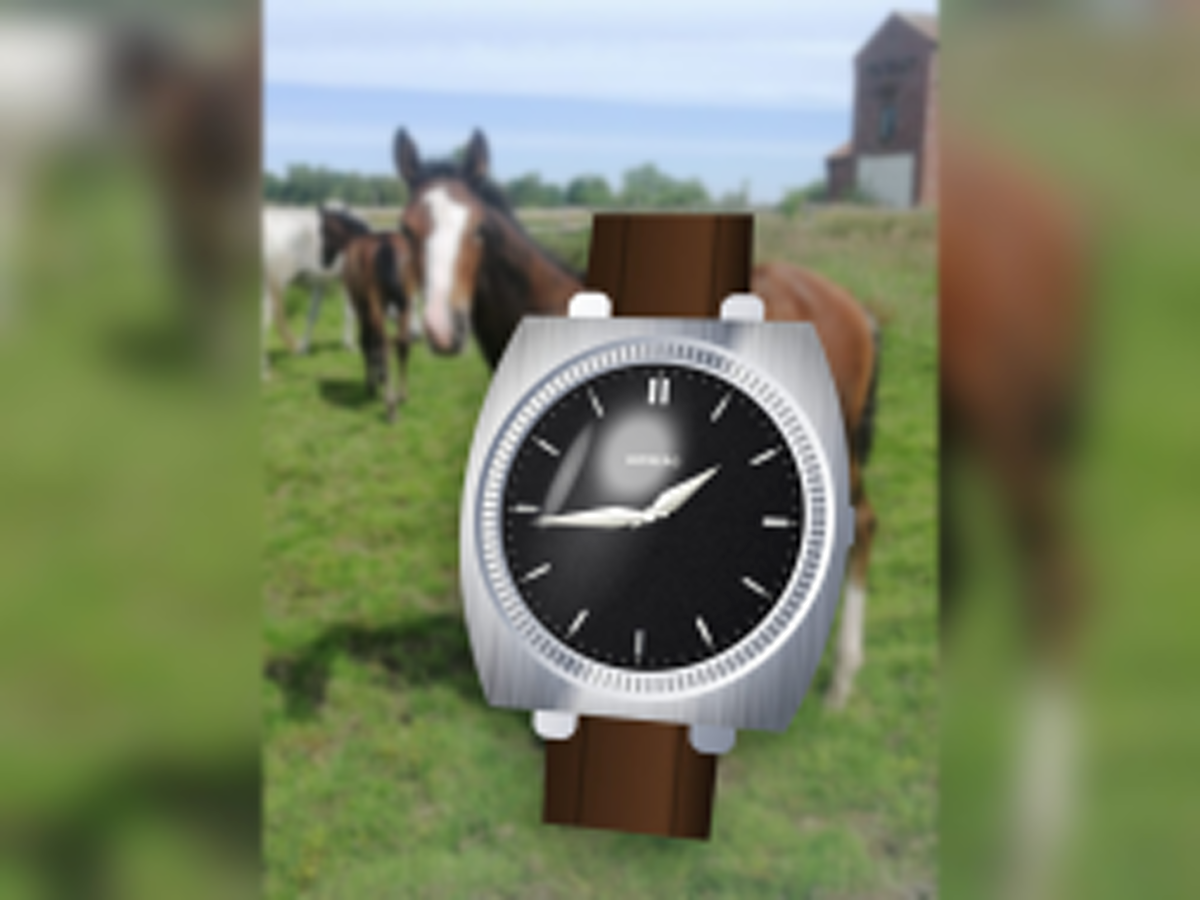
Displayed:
1.44
